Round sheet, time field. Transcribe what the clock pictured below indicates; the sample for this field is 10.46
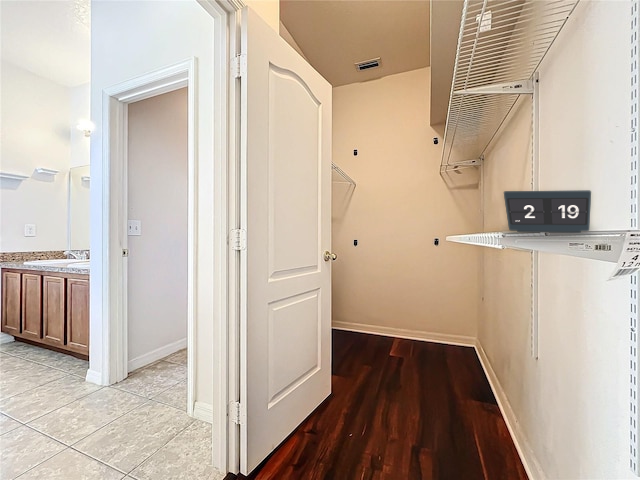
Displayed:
2.19
